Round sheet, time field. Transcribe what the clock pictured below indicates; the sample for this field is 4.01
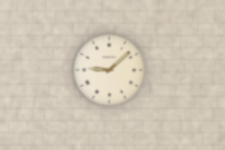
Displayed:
9.08
